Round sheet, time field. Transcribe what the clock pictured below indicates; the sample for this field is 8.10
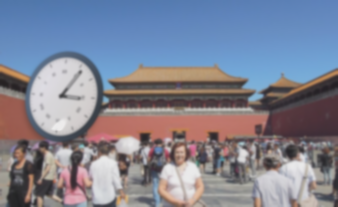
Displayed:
3.06
